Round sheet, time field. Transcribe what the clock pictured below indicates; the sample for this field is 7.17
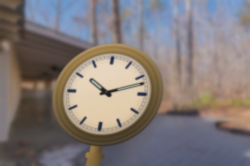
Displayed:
10.12
